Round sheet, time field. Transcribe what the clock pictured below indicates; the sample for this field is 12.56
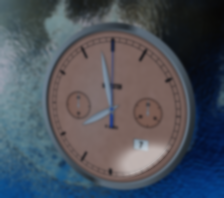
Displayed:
7.58
